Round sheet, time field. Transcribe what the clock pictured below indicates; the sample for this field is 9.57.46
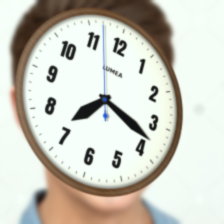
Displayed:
7.17.57
